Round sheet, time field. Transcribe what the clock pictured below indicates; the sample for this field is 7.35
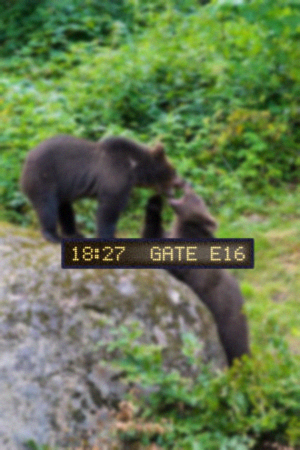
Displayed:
18.27
